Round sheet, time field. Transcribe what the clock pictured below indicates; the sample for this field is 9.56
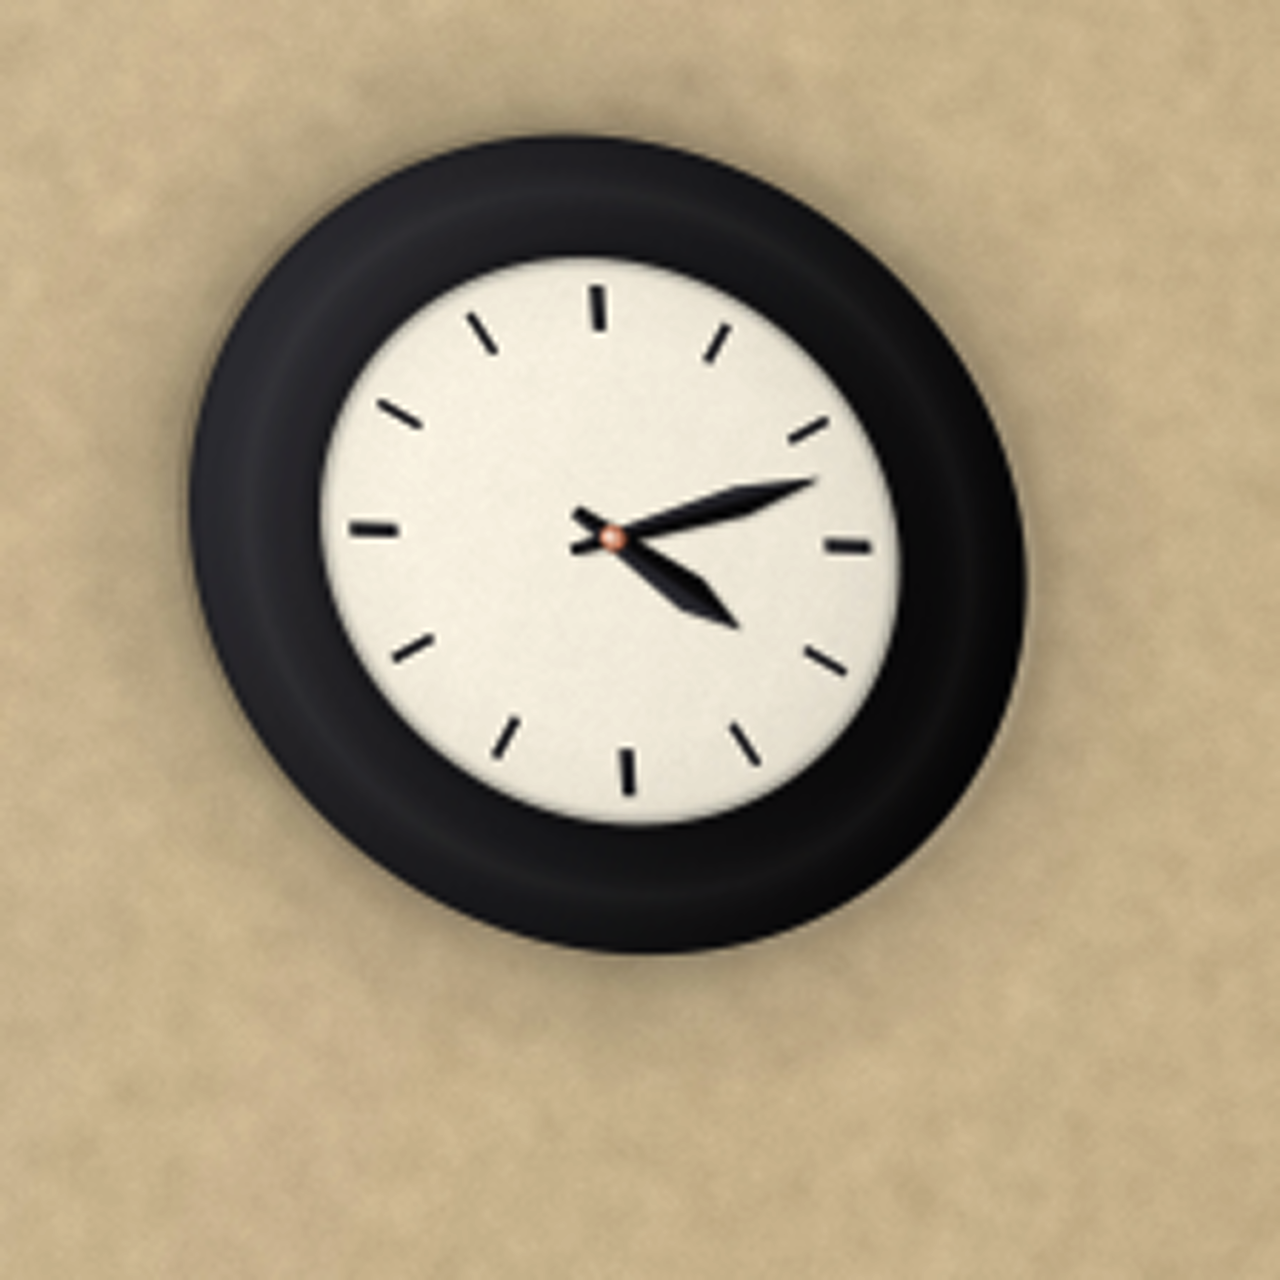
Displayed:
4.12
